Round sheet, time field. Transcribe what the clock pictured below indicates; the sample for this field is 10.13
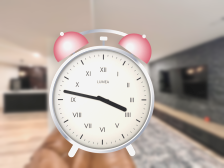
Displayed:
3.47
